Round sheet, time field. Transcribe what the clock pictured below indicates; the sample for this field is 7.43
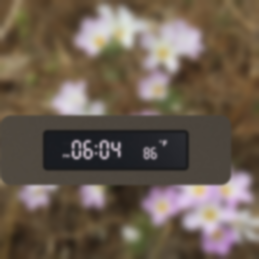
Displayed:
6.04
